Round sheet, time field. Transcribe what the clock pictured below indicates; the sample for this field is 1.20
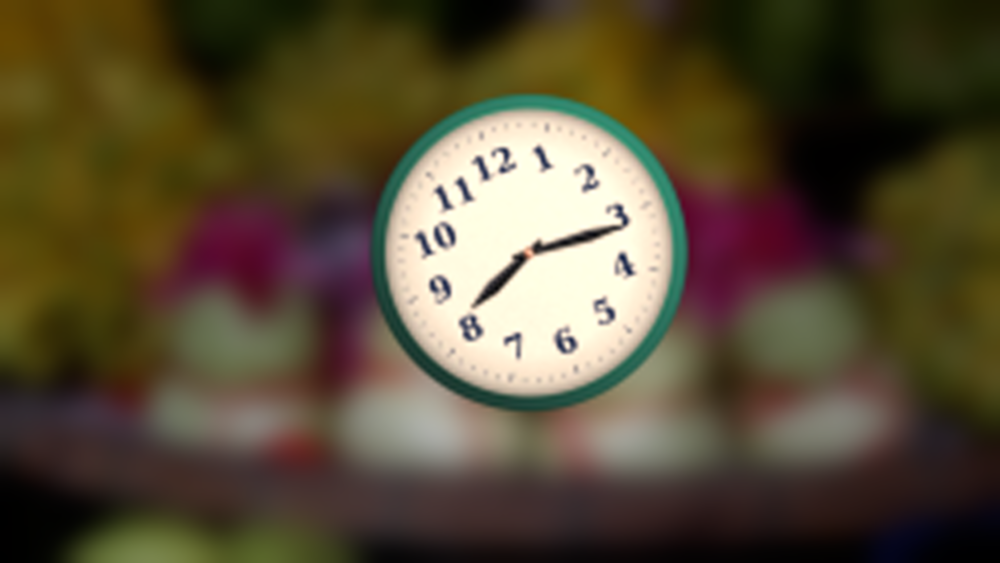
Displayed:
8.16
